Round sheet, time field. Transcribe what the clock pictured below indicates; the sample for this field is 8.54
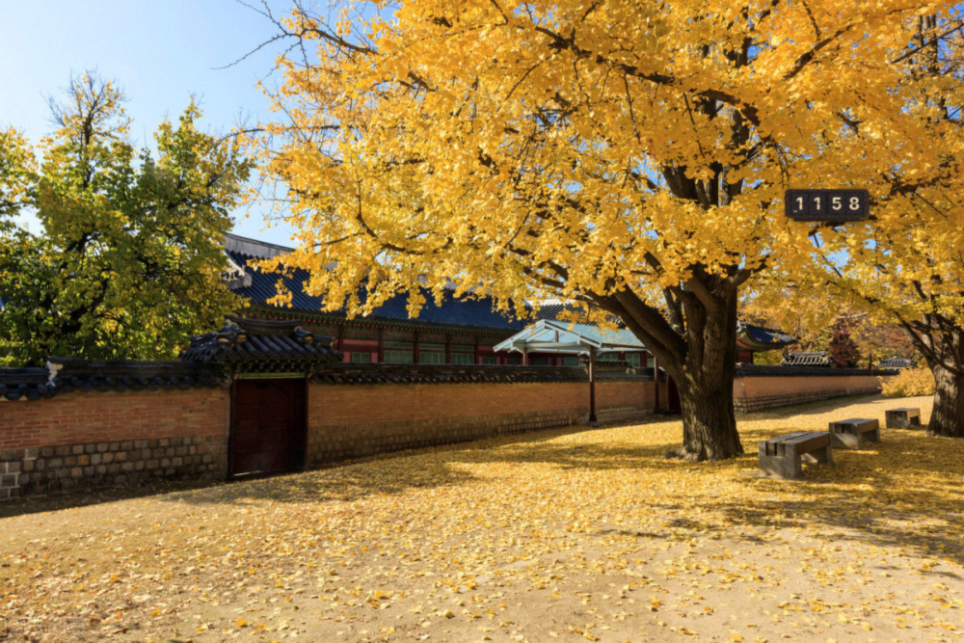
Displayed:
11.58
